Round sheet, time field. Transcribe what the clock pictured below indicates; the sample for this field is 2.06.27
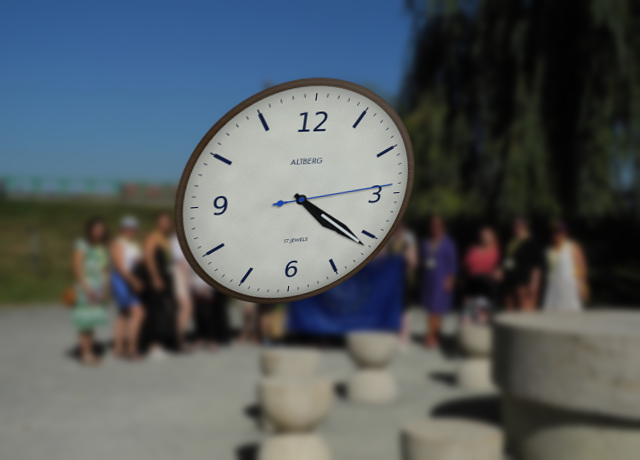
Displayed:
4.21.14
